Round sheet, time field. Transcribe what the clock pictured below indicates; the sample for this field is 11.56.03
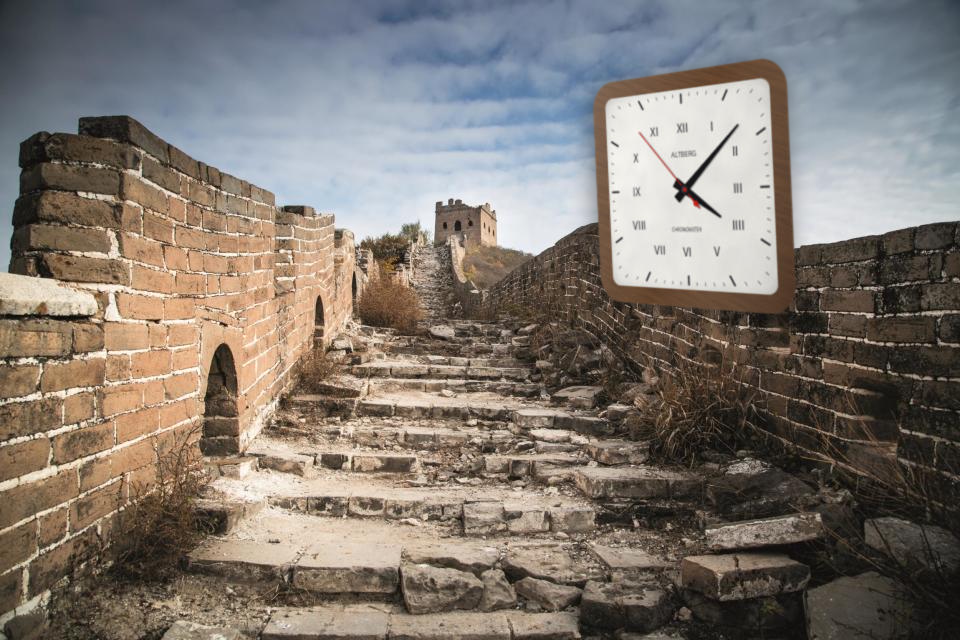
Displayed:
4.07.53
